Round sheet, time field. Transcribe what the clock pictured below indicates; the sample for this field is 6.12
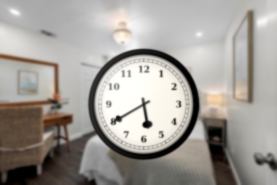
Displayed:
5.40
